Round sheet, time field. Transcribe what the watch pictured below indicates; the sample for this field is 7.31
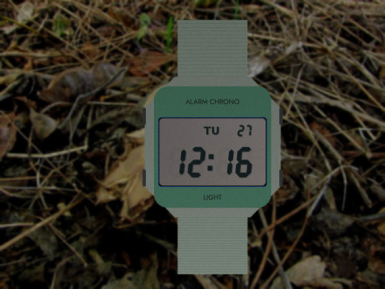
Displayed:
12.16
